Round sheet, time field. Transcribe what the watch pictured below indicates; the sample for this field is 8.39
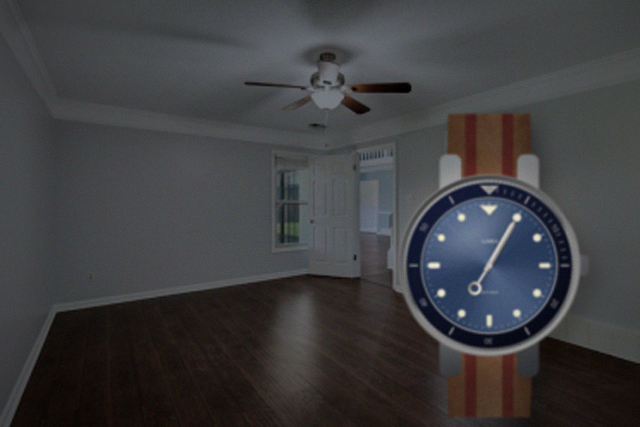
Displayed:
7.05
